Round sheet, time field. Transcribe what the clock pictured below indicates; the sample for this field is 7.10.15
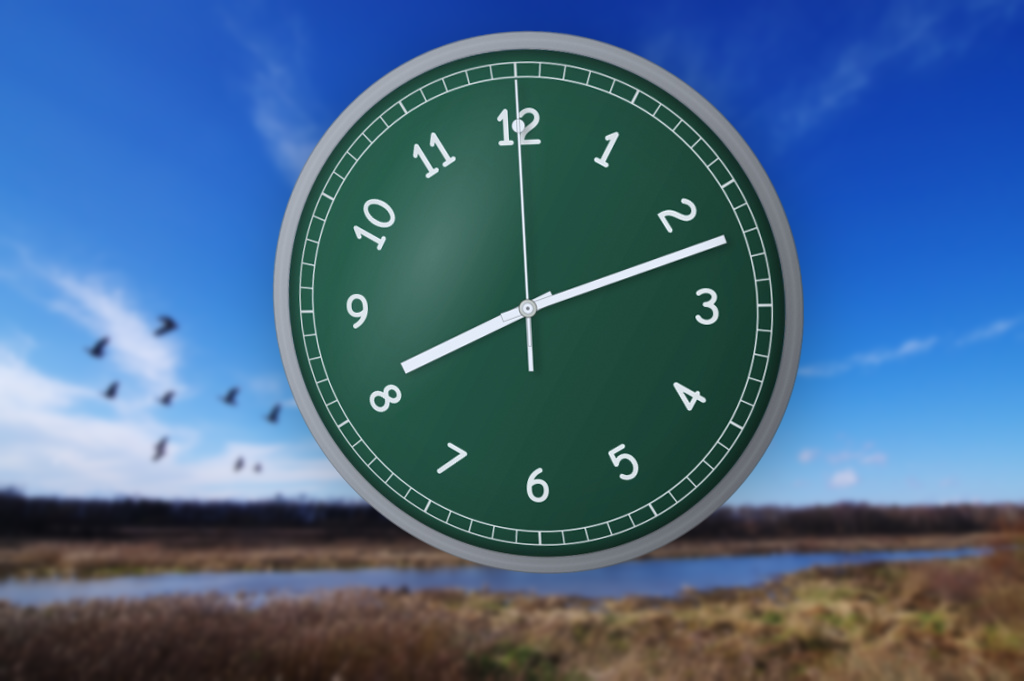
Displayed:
8.12.00
